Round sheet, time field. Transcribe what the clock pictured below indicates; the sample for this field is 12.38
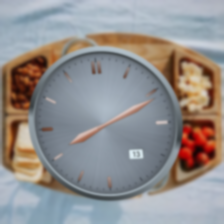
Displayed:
8.11
